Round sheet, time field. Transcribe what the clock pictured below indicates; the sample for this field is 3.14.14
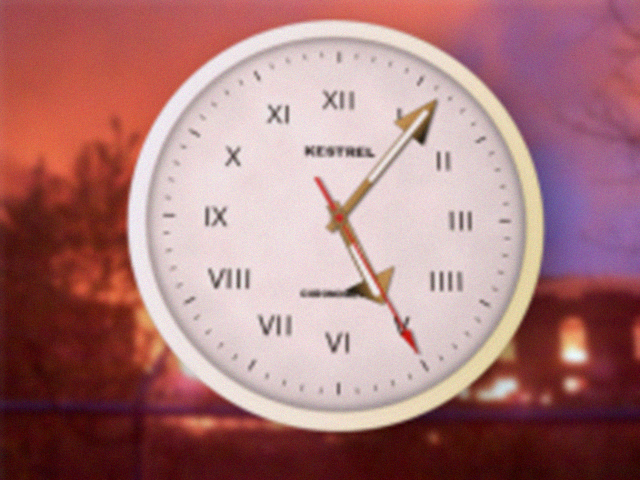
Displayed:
5.06.25
